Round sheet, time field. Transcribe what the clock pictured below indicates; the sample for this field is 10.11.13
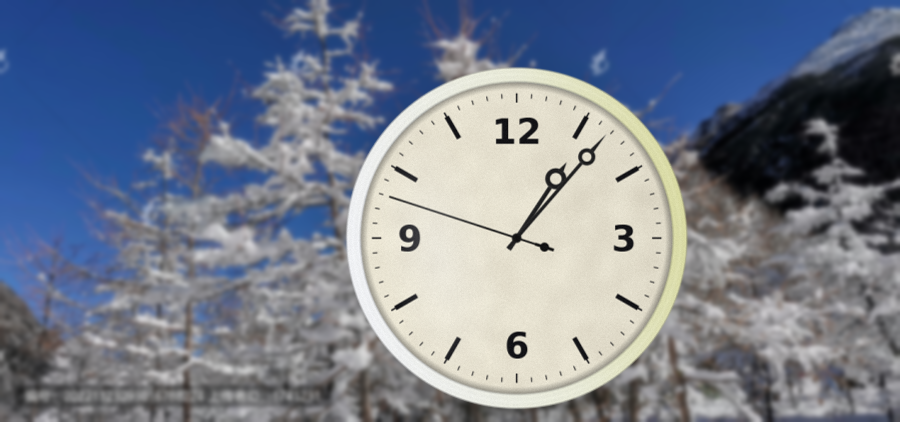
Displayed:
1.06.48
